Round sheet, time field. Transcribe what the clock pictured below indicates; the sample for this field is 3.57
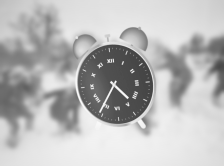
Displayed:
4.36
